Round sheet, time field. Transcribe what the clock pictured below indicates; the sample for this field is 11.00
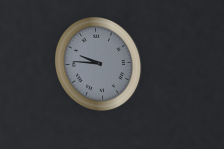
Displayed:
9.46
